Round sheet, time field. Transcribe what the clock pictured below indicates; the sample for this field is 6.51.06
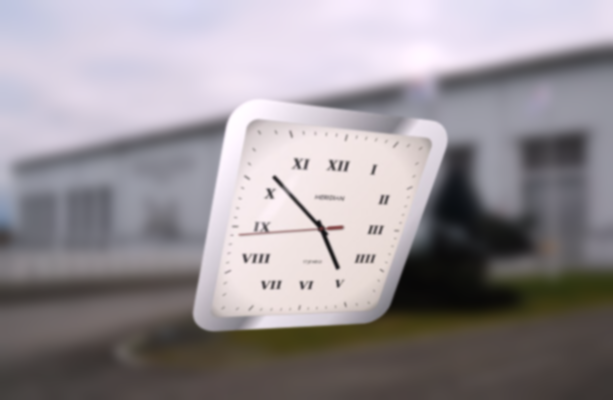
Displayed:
4.51.44
